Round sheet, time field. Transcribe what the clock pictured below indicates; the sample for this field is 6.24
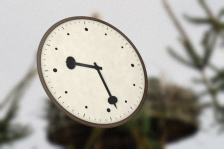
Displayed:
9.28
